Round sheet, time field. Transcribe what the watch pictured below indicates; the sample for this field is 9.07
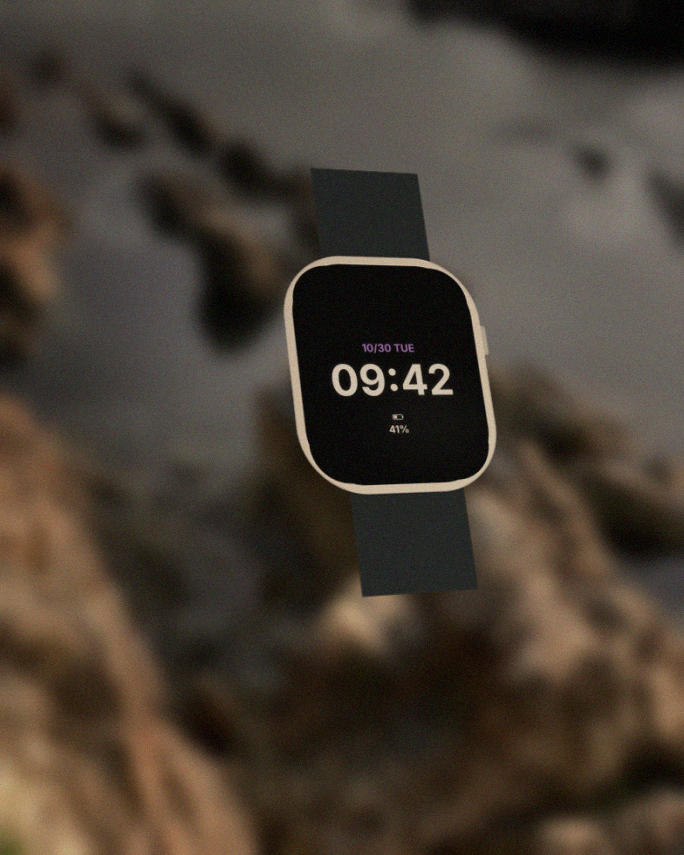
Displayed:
9.42
